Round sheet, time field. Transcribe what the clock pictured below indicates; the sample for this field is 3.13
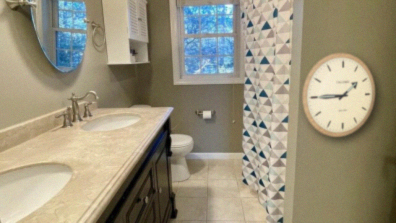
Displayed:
1.45
